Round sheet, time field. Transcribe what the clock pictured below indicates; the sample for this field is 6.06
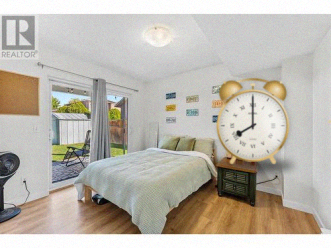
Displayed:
8.00
